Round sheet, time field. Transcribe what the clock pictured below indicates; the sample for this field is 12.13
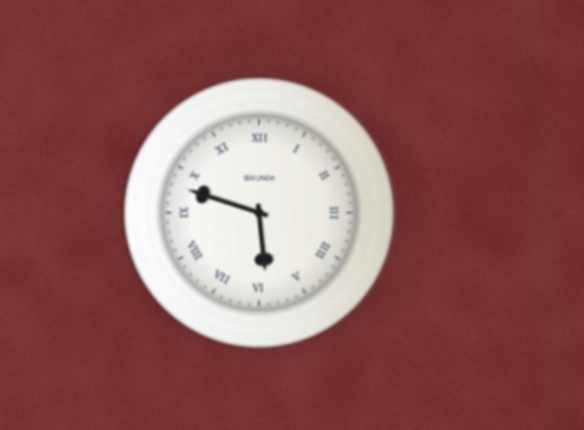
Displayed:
5.48
